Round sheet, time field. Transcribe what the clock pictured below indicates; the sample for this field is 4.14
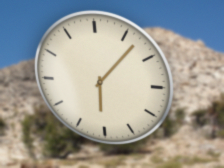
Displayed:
6.07
